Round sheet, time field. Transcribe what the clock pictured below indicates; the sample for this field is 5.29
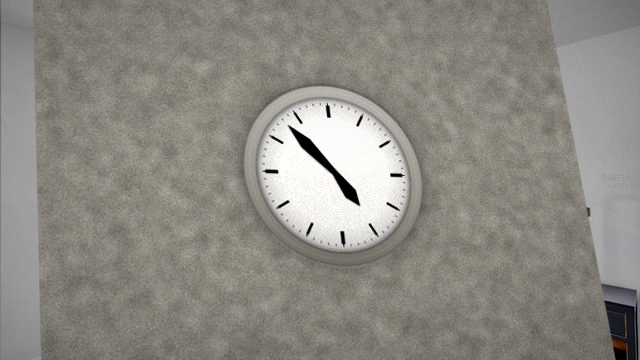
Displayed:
4.53
